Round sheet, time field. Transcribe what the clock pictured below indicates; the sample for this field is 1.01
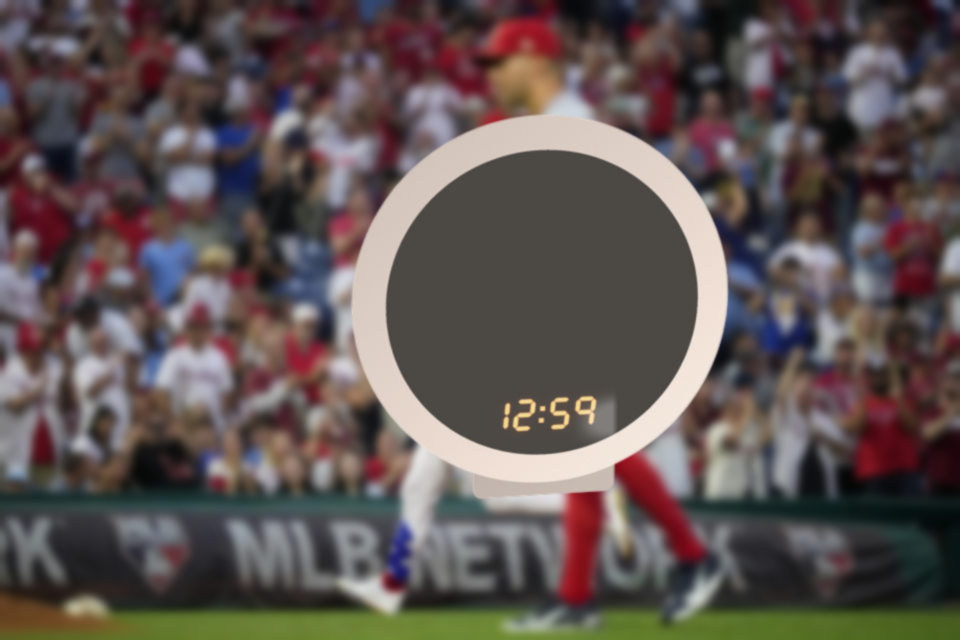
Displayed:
12.59
